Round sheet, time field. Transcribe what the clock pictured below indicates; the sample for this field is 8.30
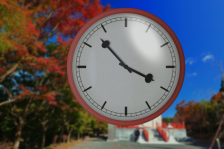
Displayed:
3.53
